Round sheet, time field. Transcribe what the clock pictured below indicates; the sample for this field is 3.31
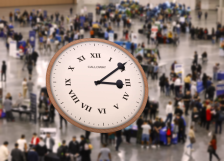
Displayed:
3.09
